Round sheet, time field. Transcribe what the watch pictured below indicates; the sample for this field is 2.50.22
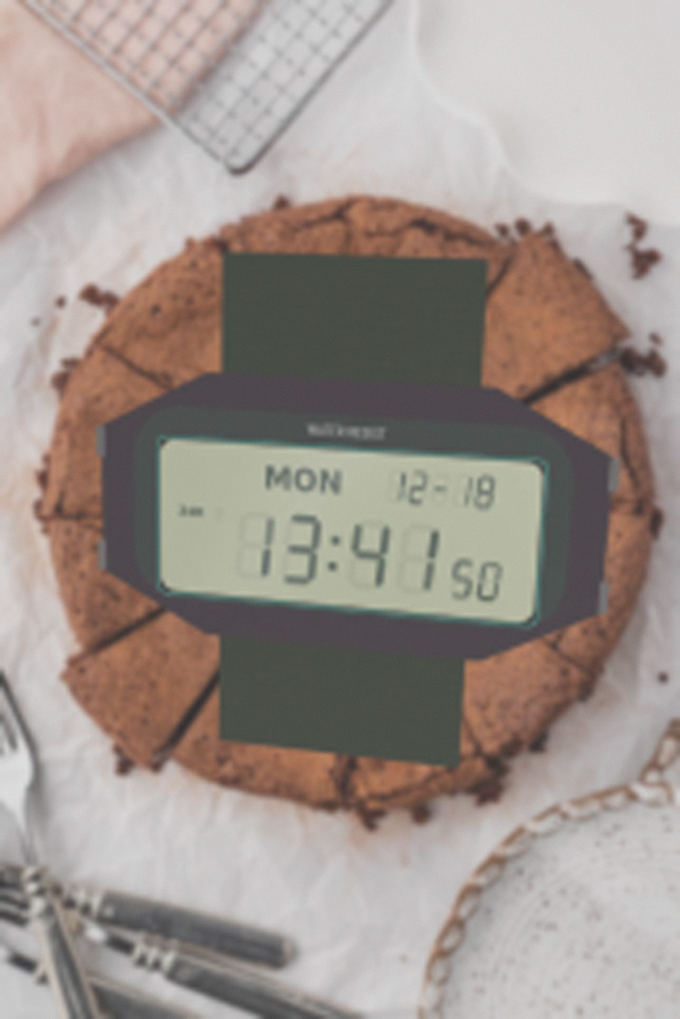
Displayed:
13.41.50
